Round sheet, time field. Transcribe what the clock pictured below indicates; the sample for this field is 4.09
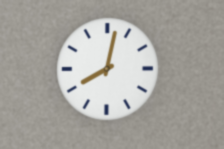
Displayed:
8.02
